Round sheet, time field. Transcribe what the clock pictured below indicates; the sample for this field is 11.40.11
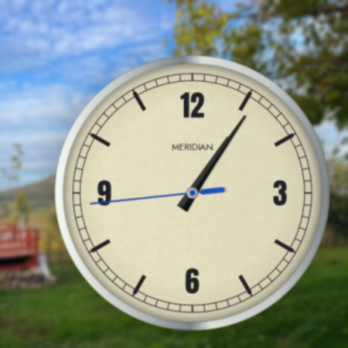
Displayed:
1.05.44
